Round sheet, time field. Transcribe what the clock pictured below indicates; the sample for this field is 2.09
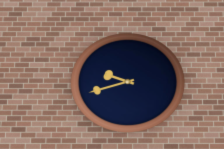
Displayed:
9.42
